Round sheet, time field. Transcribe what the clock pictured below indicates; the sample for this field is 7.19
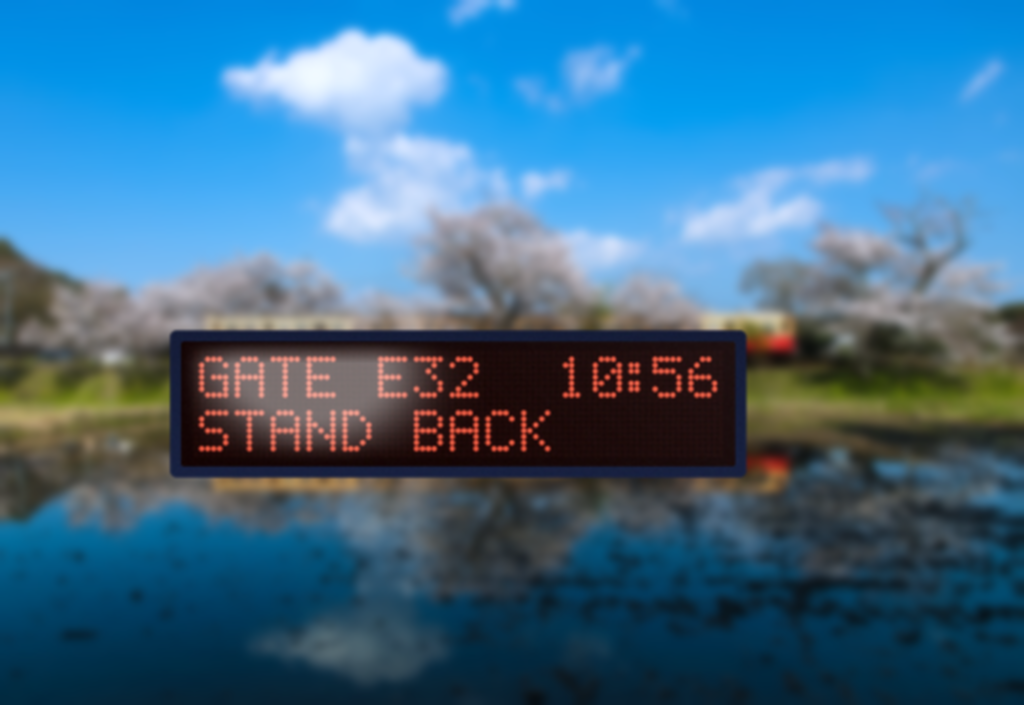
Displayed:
10.56
